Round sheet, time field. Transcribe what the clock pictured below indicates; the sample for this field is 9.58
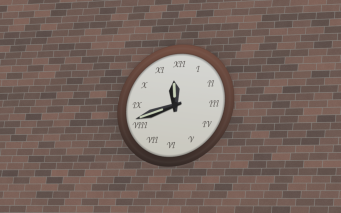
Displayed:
11.42
